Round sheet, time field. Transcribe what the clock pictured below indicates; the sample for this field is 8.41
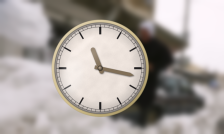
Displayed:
11.17
